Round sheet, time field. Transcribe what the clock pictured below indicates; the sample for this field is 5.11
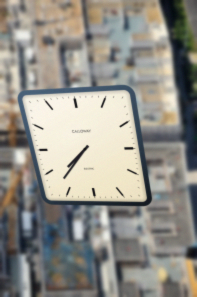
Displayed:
7.37
